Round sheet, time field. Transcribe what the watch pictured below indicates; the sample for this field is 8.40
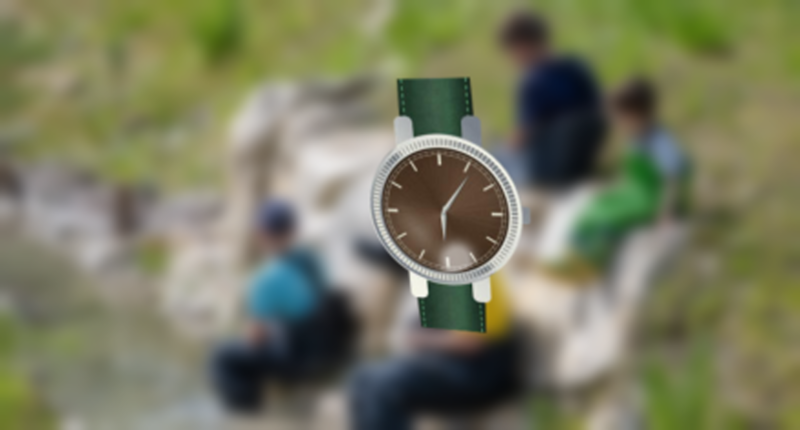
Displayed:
6.06
